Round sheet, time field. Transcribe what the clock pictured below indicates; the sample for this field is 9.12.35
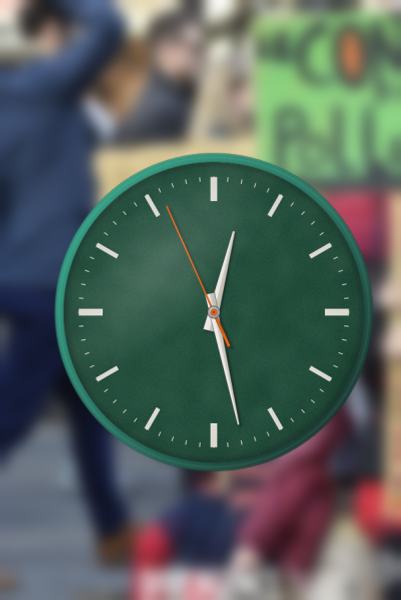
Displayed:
12.27.56
